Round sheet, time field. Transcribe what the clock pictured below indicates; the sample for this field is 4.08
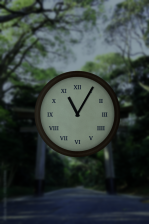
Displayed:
11.05
